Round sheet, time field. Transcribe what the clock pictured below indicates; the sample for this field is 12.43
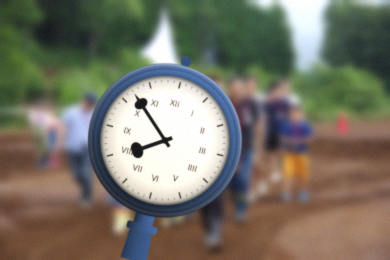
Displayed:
7.52
